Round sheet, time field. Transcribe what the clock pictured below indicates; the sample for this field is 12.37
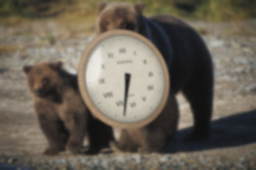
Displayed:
6.33
